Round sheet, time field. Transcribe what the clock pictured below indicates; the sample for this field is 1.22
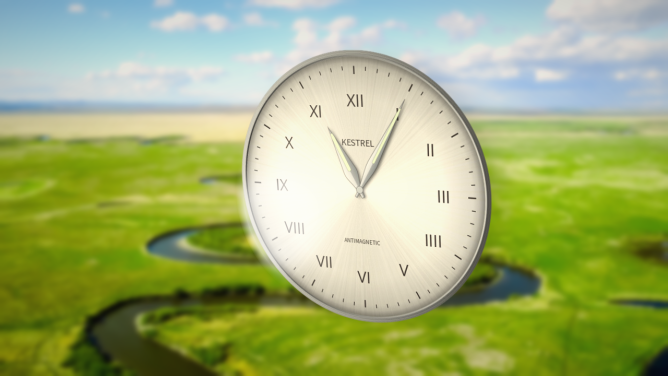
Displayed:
11.05
